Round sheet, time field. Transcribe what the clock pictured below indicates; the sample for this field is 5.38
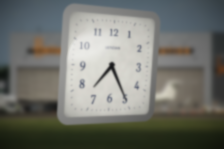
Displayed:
7.25
